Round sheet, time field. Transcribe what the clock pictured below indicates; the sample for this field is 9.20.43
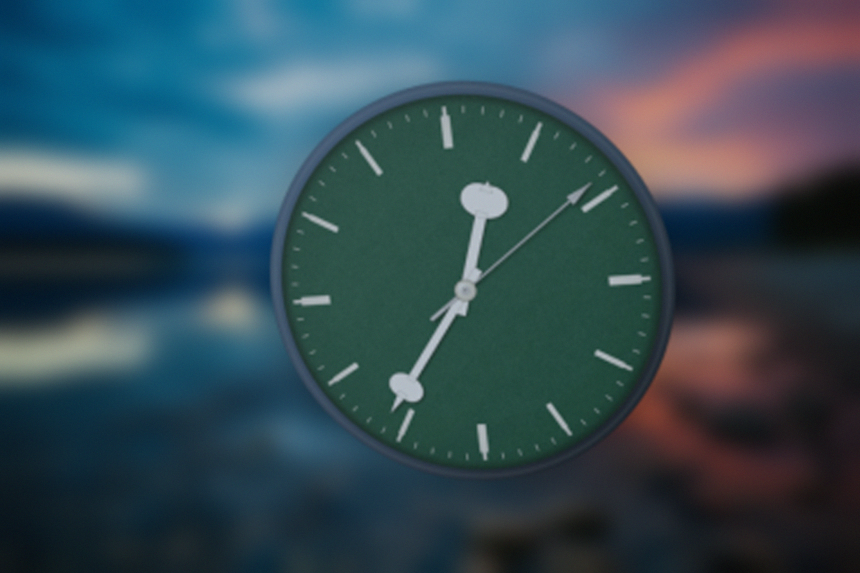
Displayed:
12.36.09
